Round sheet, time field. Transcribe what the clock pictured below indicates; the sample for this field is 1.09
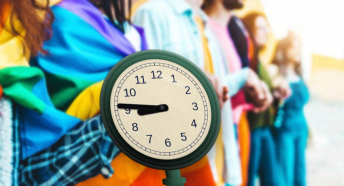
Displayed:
8.46
